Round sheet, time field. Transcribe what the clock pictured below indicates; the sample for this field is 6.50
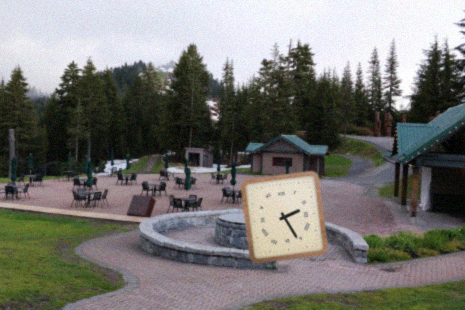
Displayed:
2.26
